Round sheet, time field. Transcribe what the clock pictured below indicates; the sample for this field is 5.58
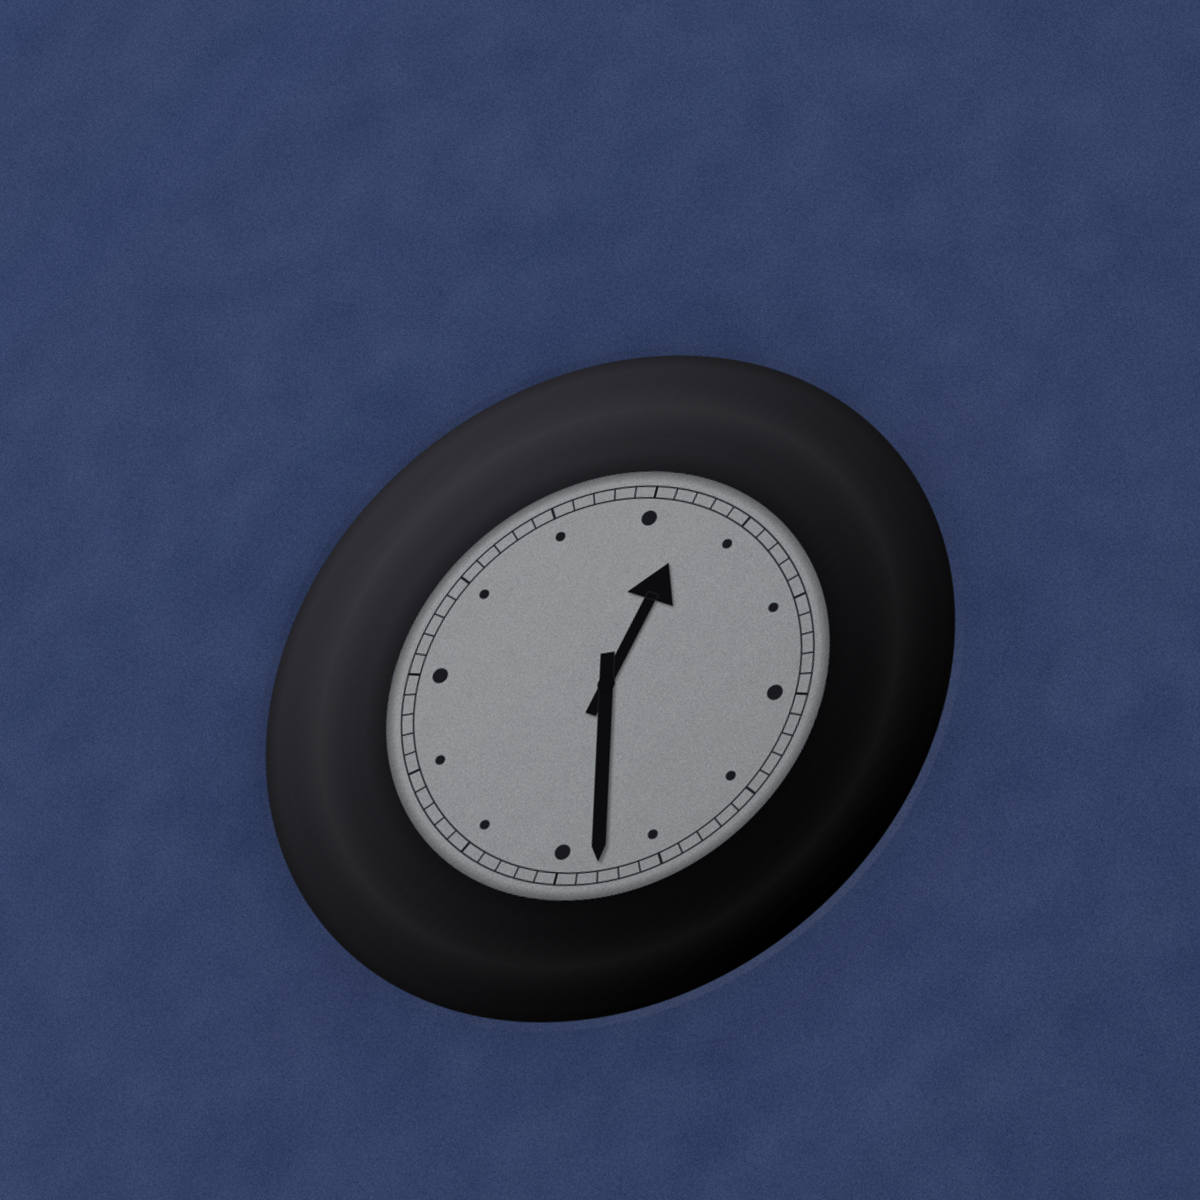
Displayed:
12.28
